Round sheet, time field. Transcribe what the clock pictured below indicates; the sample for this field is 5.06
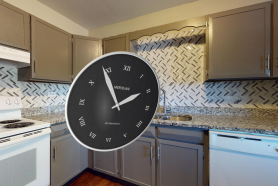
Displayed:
1.54
